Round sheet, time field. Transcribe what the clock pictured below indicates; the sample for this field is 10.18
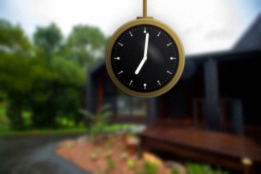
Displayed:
7.01
